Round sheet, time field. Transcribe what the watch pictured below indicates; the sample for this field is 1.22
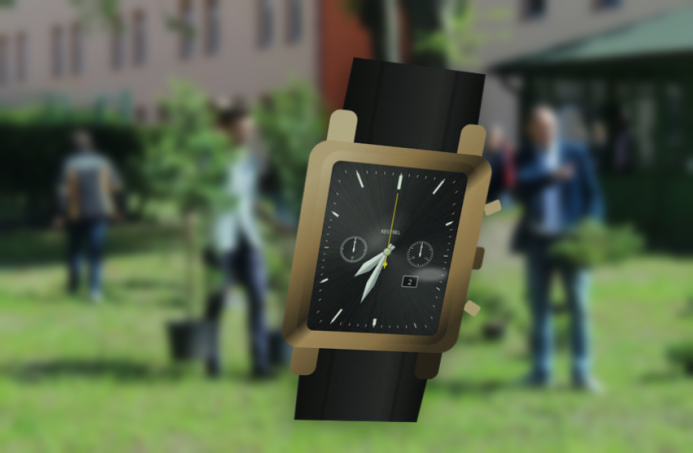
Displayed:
7.33
